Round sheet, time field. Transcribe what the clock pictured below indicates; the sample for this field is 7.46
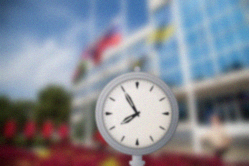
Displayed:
7.55
